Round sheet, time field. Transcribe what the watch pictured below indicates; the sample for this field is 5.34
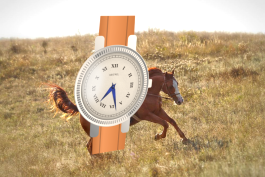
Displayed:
7.28
